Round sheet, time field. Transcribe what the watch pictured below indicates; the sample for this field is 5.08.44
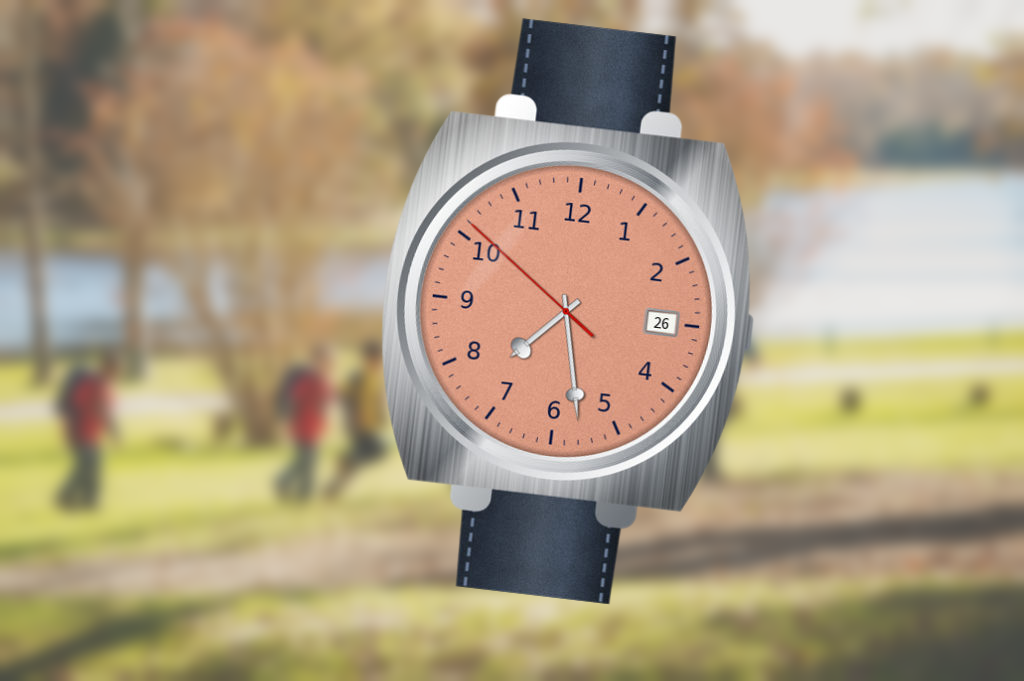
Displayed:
7.27.51
